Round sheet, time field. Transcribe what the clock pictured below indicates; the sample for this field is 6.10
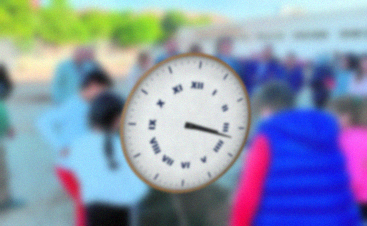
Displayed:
3.17
